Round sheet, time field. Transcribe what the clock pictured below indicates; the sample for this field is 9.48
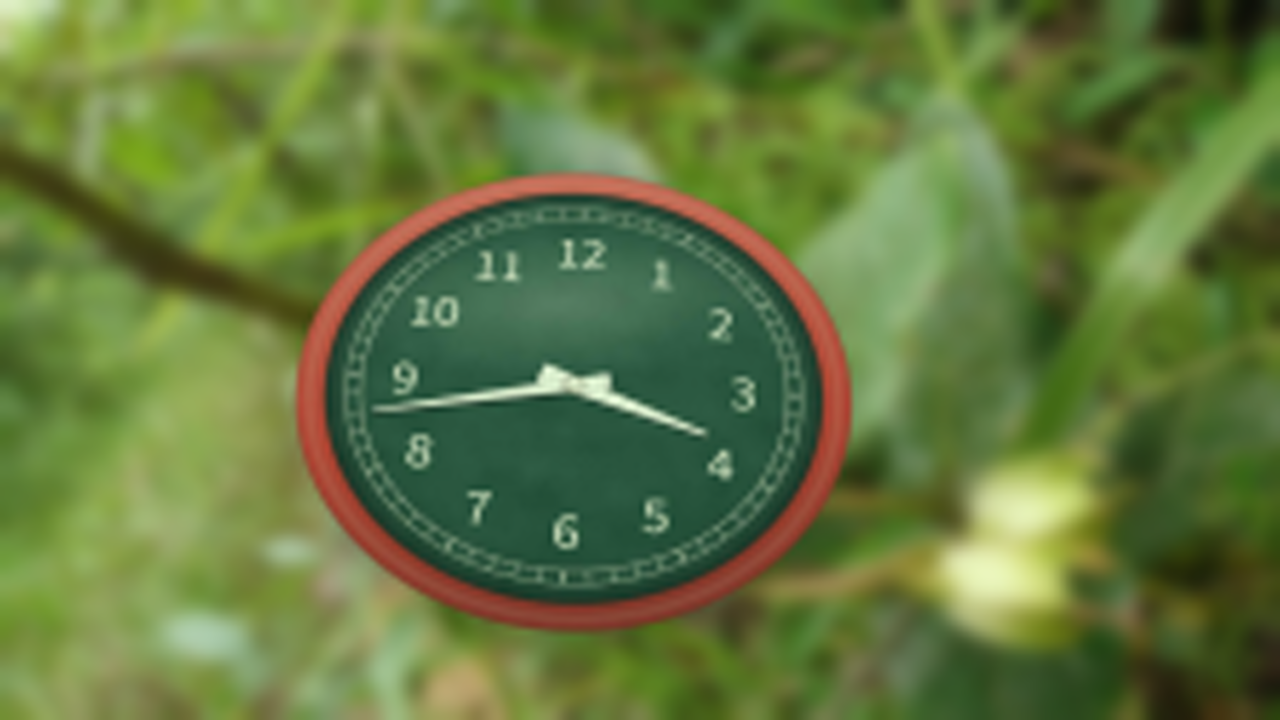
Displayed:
3.43
